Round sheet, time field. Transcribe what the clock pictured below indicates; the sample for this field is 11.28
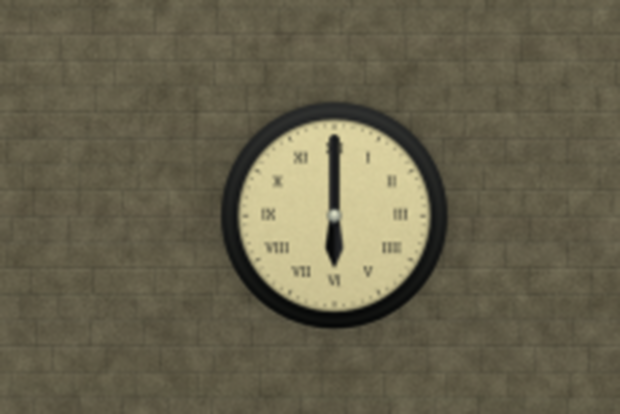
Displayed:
6.00
